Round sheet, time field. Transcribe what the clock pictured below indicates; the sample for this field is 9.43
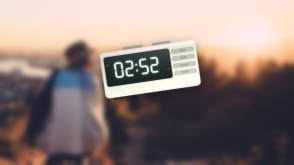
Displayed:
2.52
